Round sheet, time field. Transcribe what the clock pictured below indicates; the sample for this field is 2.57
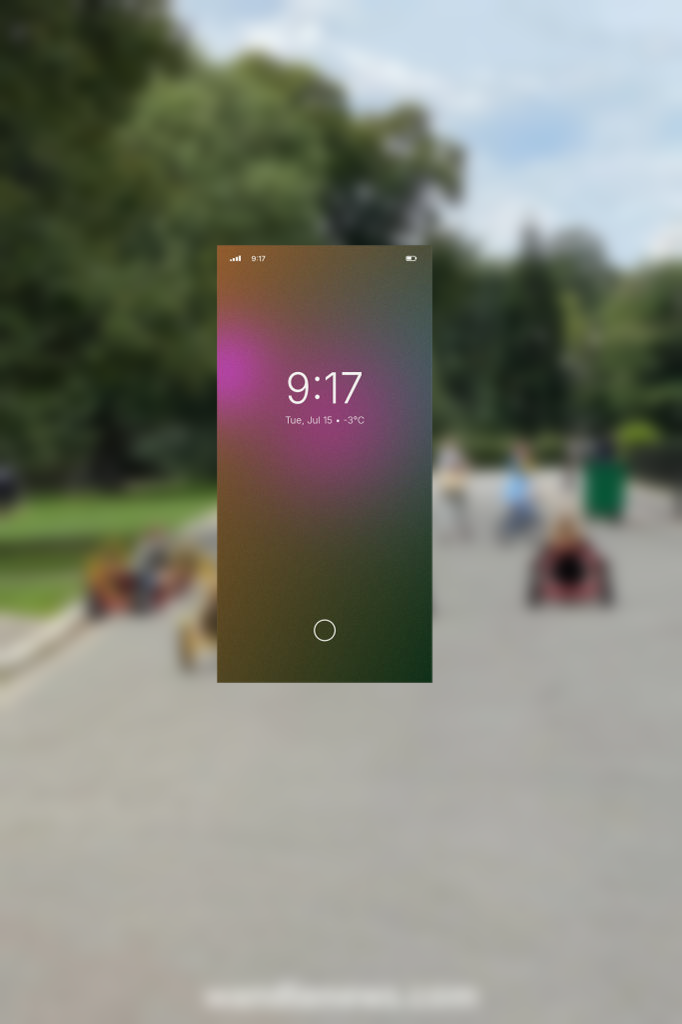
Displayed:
9.17
